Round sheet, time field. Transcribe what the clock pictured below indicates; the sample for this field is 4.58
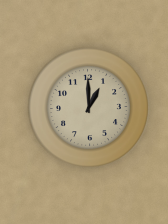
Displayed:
1.00
